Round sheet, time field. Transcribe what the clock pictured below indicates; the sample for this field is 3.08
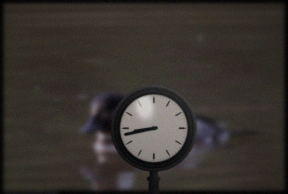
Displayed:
8.43
